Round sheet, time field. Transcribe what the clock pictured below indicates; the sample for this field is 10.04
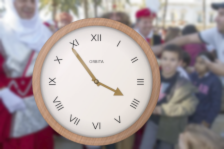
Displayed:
3.54
